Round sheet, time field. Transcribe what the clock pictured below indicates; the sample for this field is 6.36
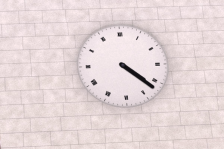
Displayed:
4.22
